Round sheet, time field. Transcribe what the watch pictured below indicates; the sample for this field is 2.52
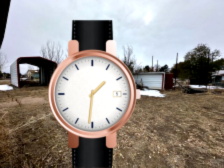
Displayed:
1.31
